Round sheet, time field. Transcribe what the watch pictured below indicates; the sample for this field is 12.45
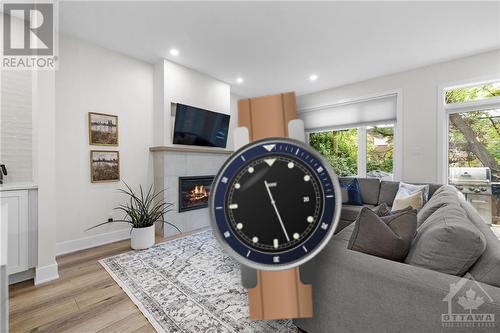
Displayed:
11.27
